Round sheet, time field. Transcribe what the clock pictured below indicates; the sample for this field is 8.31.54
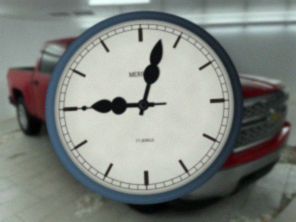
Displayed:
9.02.45
